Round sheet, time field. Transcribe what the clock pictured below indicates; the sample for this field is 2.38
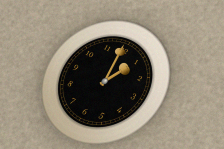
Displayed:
12.59
